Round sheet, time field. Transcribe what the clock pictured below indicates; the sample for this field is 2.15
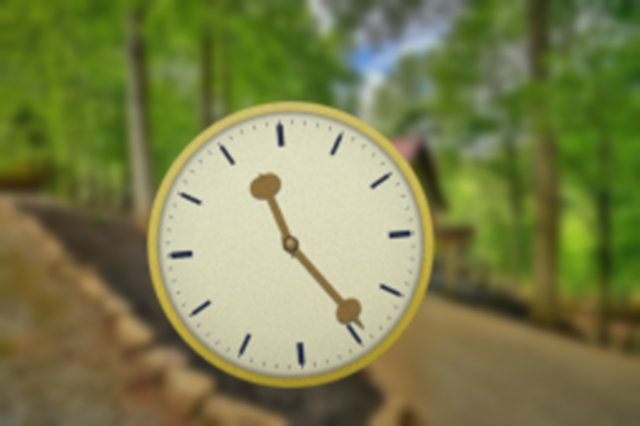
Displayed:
11.24
